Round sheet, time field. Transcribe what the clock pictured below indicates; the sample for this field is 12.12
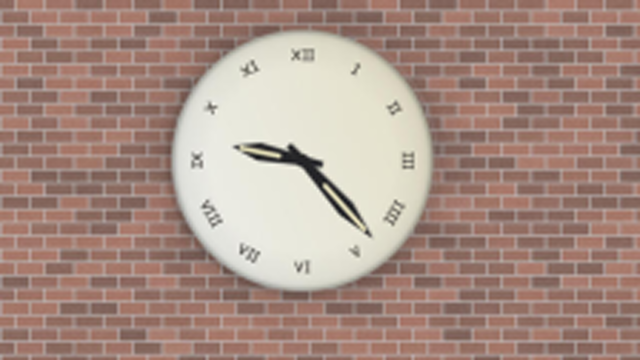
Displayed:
9.23
